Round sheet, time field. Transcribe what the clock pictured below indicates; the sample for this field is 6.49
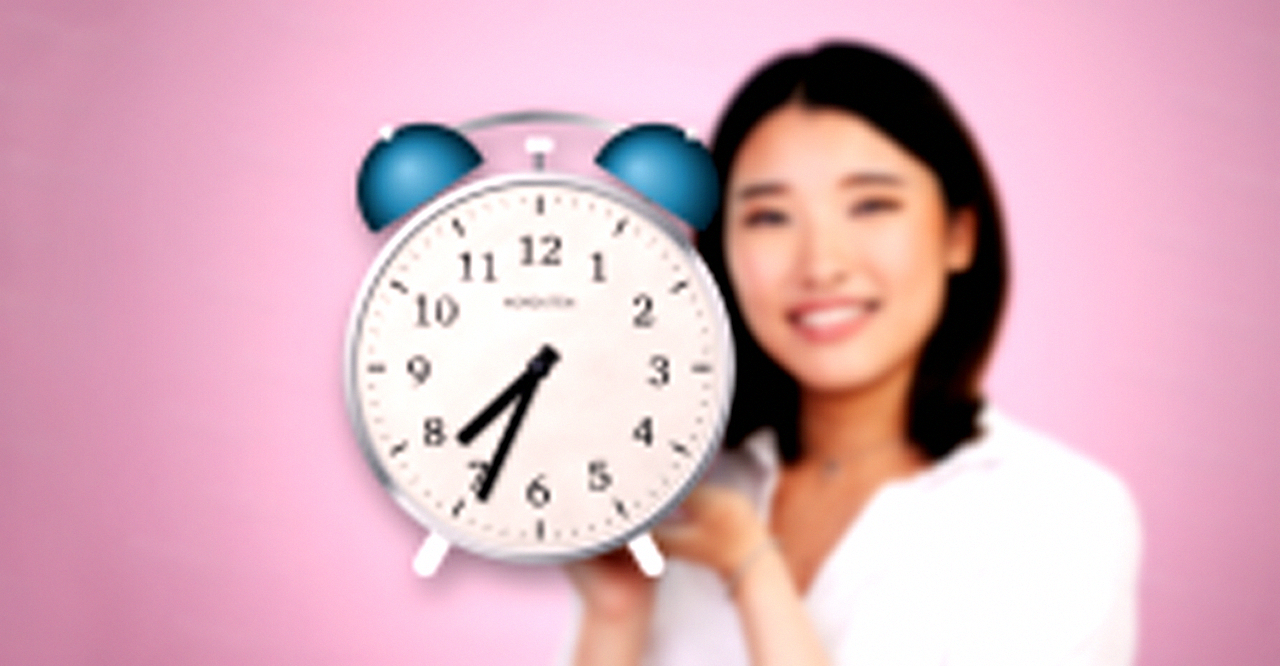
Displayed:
7.34
